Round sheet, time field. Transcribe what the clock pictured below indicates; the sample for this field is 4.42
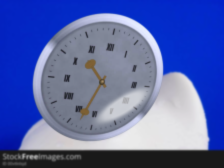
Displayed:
10.33
